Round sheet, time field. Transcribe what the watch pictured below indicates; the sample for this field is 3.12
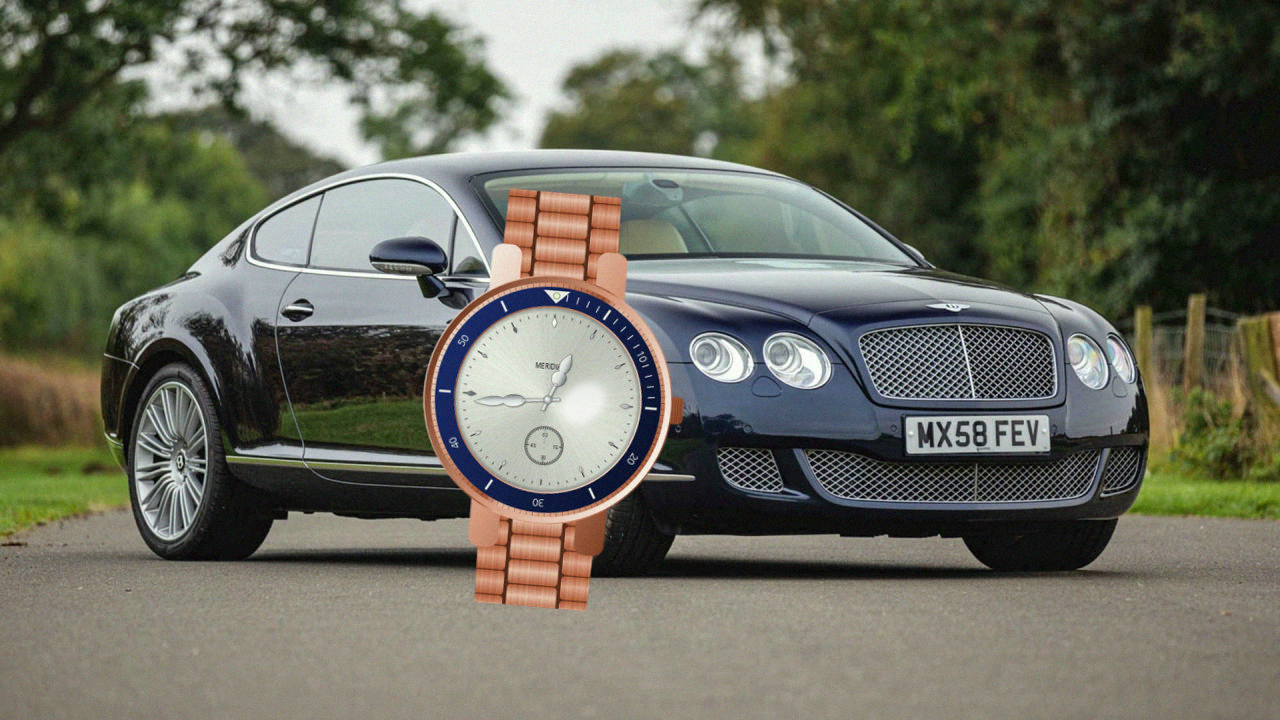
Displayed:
12.44
